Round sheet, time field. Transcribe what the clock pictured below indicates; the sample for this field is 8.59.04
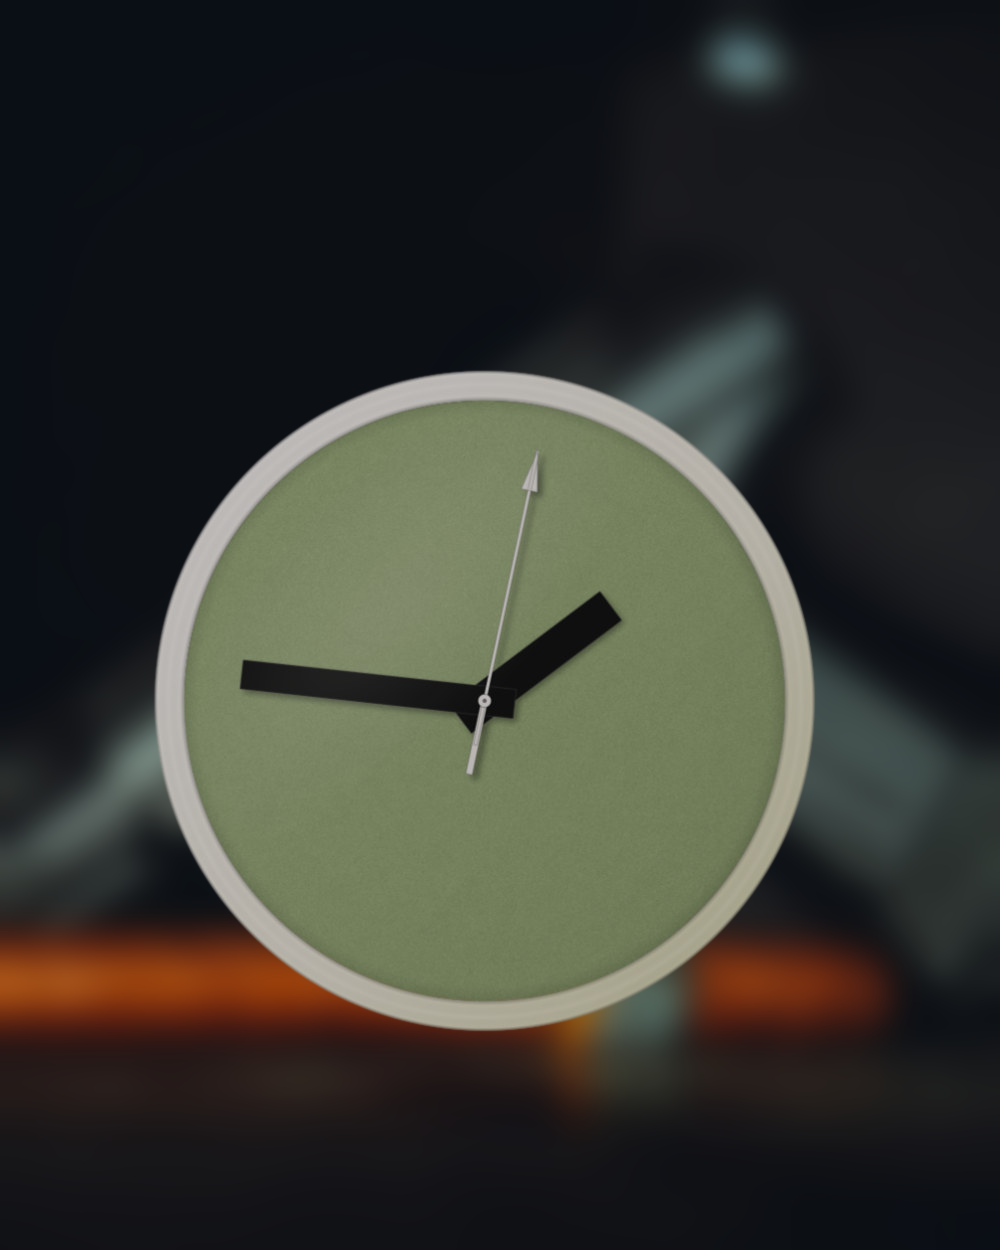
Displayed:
1.46.02
